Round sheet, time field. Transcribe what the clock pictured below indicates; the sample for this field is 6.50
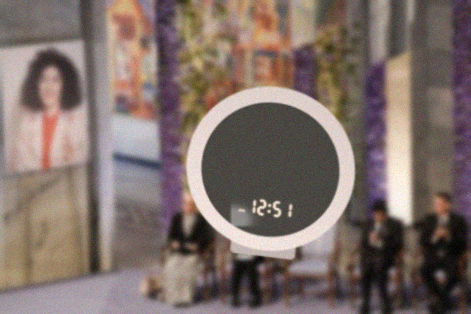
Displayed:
12.51
